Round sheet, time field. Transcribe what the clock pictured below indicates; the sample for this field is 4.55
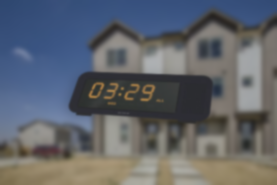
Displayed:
3.29
